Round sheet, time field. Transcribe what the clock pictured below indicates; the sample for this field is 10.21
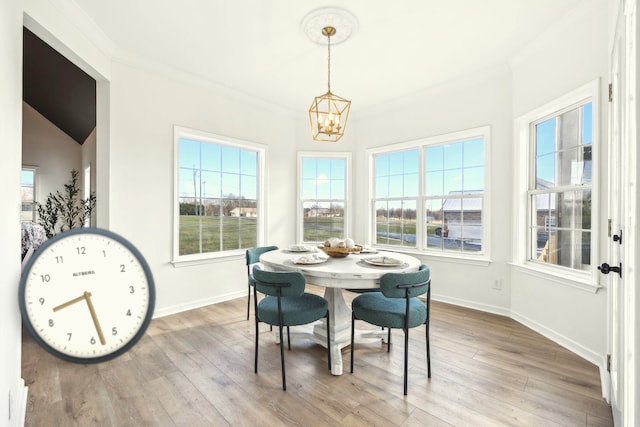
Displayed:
8.28
